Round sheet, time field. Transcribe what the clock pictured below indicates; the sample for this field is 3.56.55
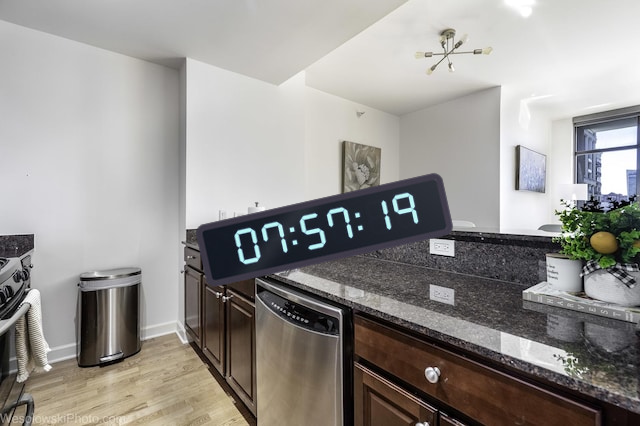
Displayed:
7.57.19
